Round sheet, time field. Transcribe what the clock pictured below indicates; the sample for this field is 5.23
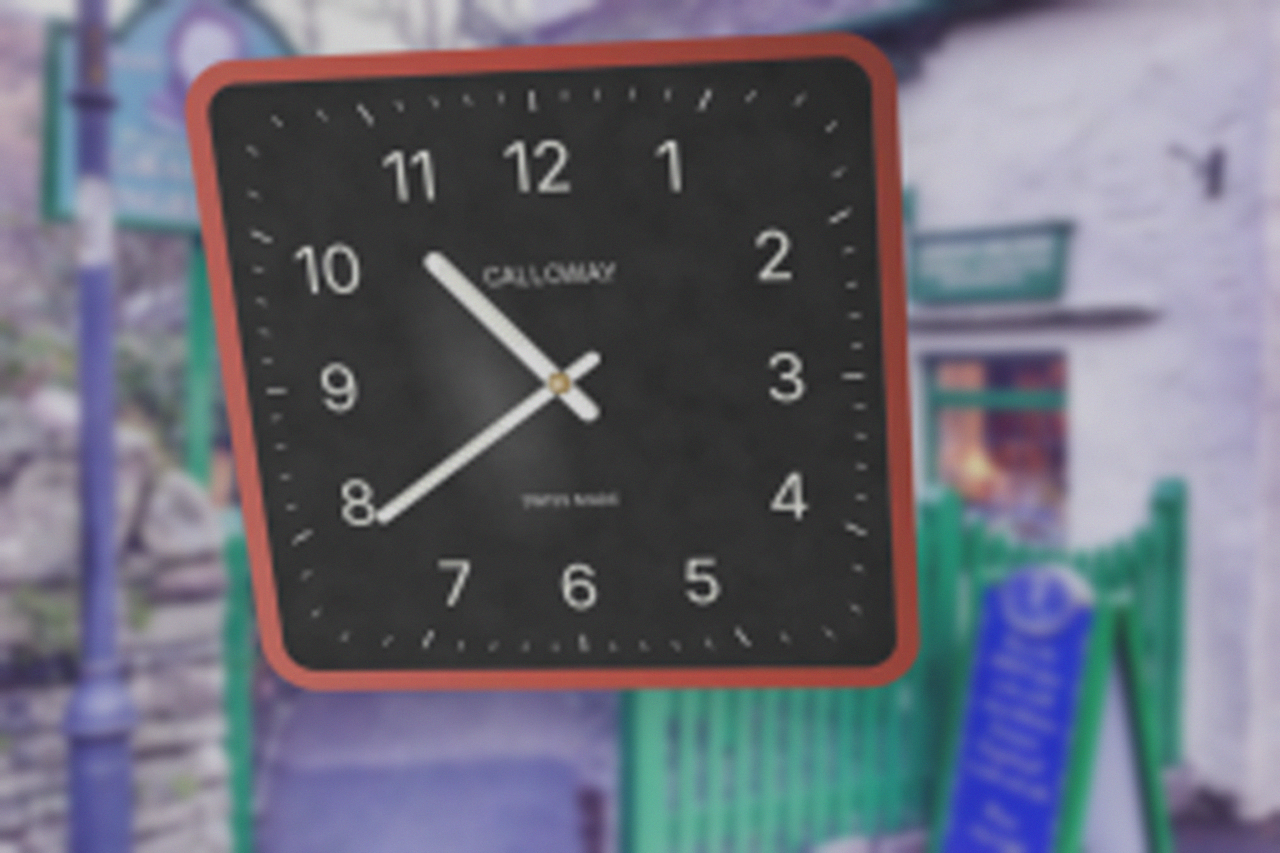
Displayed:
10.39
